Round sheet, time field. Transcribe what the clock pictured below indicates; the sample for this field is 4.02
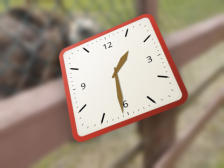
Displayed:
1.31
